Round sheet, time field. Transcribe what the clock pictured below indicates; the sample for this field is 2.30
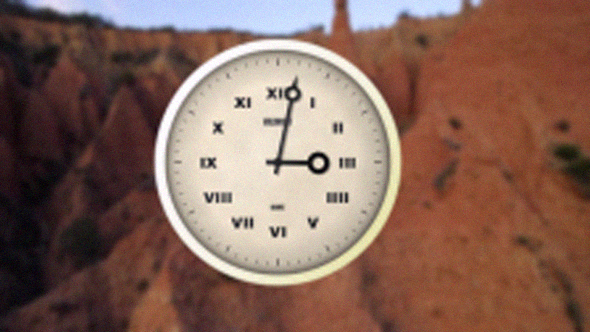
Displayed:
3.02
